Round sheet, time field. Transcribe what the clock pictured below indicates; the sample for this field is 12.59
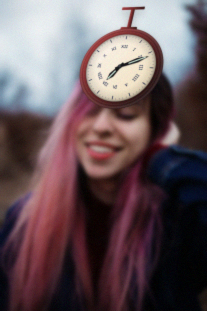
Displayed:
7.11
